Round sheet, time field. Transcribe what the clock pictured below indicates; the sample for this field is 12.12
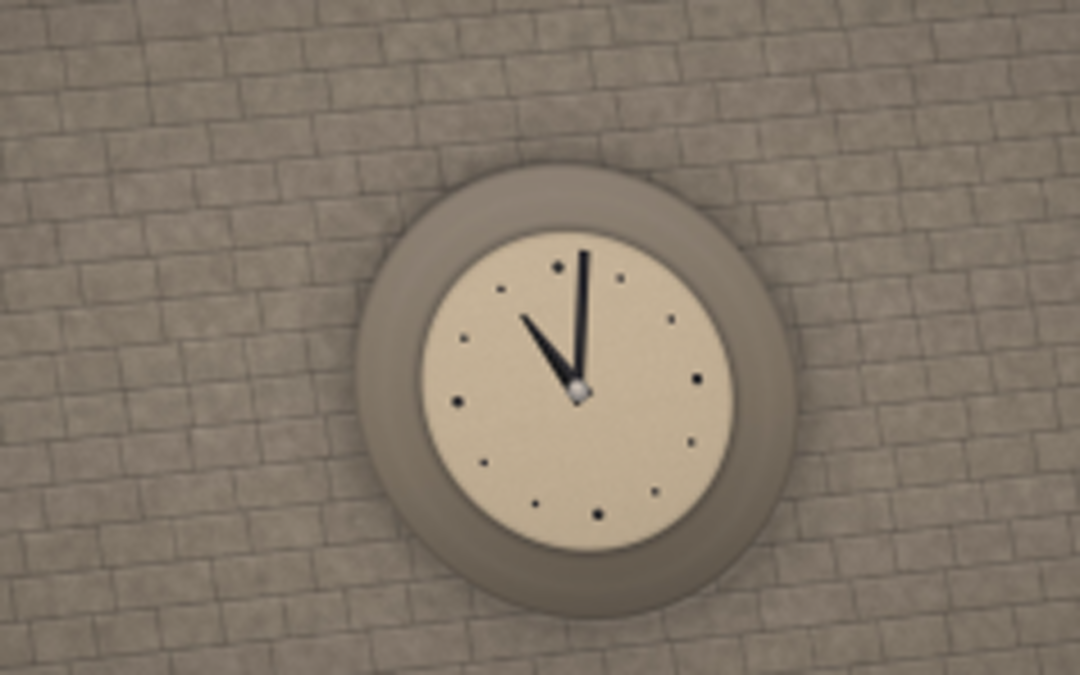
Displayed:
11.02
